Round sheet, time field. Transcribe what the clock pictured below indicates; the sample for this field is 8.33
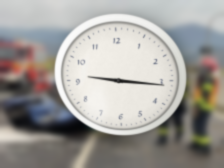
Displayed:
9.16
